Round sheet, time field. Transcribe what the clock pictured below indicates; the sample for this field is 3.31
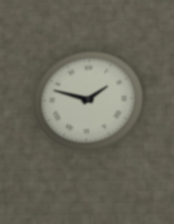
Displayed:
1.48
